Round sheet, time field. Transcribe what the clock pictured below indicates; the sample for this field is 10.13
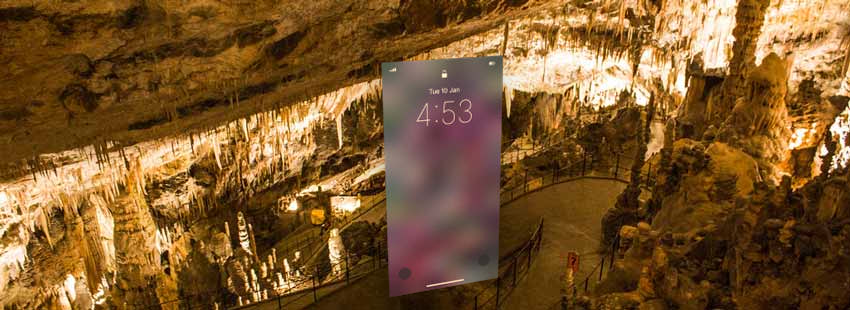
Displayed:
4.53
